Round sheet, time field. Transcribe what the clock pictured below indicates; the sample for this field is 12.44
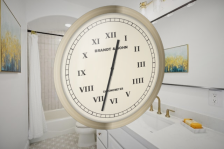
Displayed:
12.33
